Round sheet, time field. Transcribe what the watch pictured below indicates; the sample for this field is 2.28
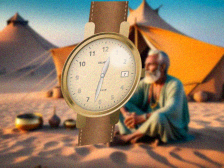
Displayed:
12.32
